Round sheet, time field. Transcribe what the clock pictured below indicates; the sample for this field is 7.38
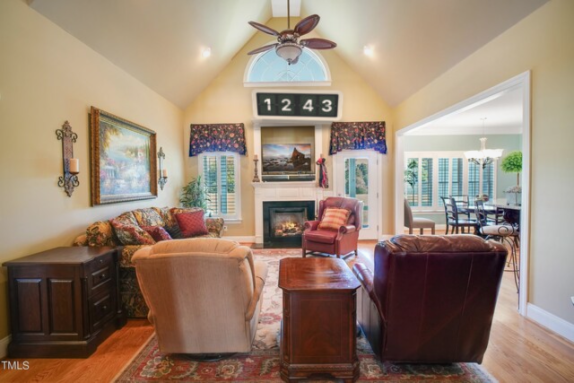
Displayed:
12.43
